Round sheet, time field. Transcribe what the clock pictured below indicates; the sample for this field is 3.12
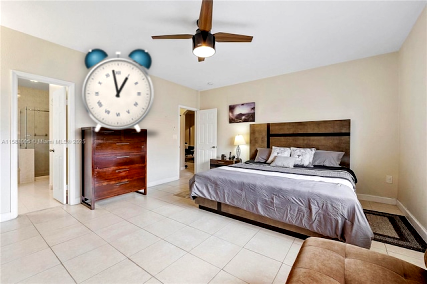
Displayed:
12.58
